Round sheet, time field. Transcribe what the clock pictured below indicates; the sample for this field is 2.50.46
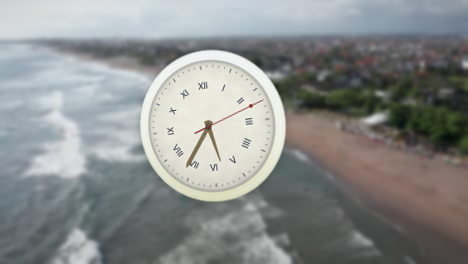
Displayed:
5.36.12
